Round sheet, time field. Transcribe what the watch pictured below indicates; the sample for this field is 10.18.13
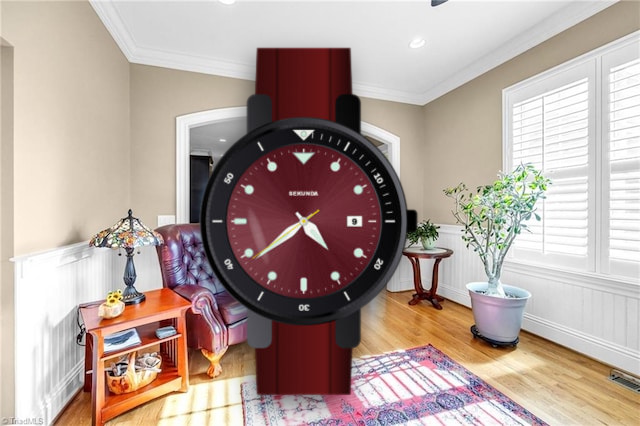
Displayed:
4.38.39
